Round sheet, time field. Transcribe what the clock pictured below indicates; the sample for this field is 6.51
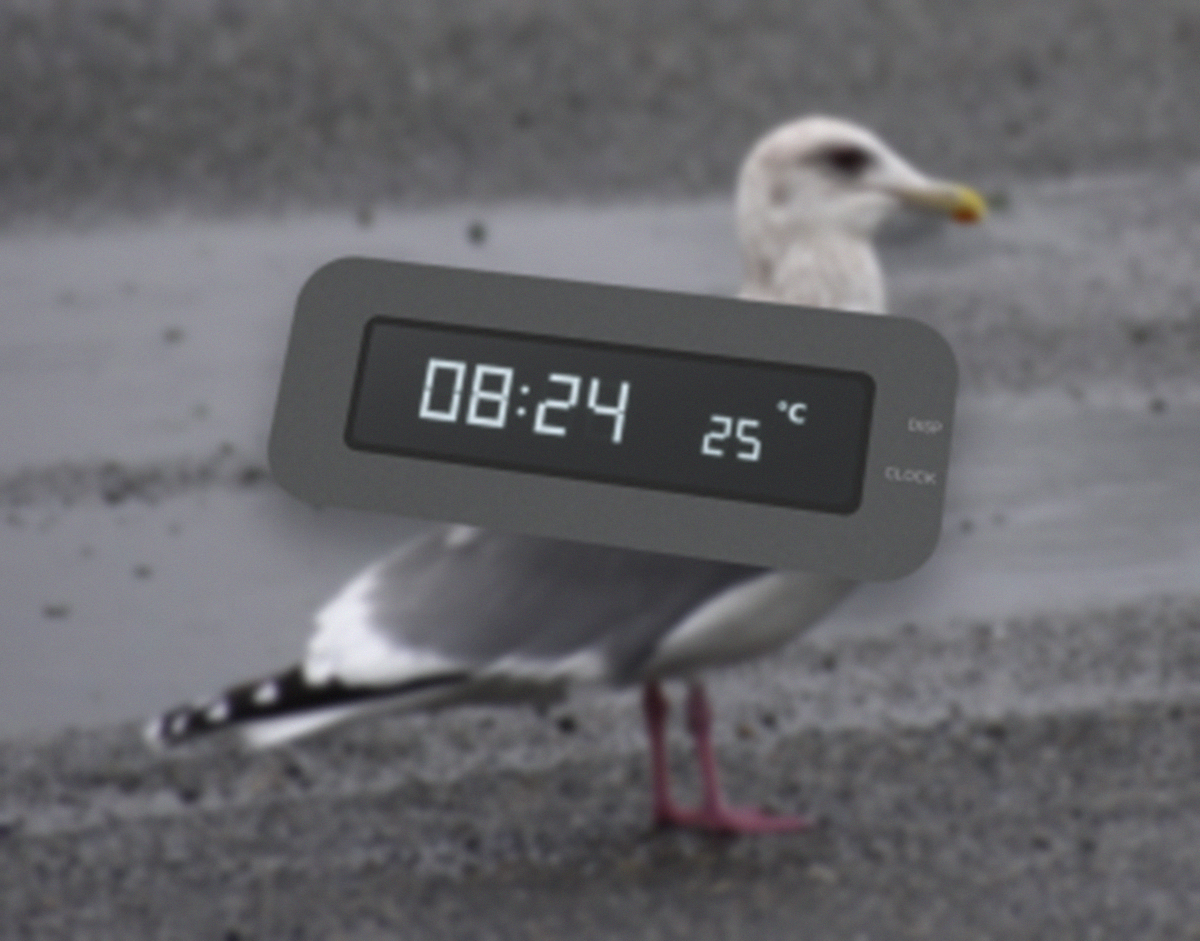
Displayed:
8.24
